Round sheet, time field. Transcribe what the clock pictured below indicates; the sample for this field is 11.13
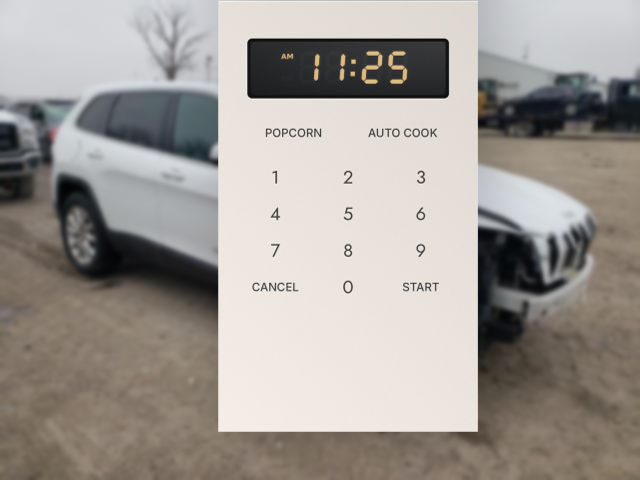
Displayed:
11.25
